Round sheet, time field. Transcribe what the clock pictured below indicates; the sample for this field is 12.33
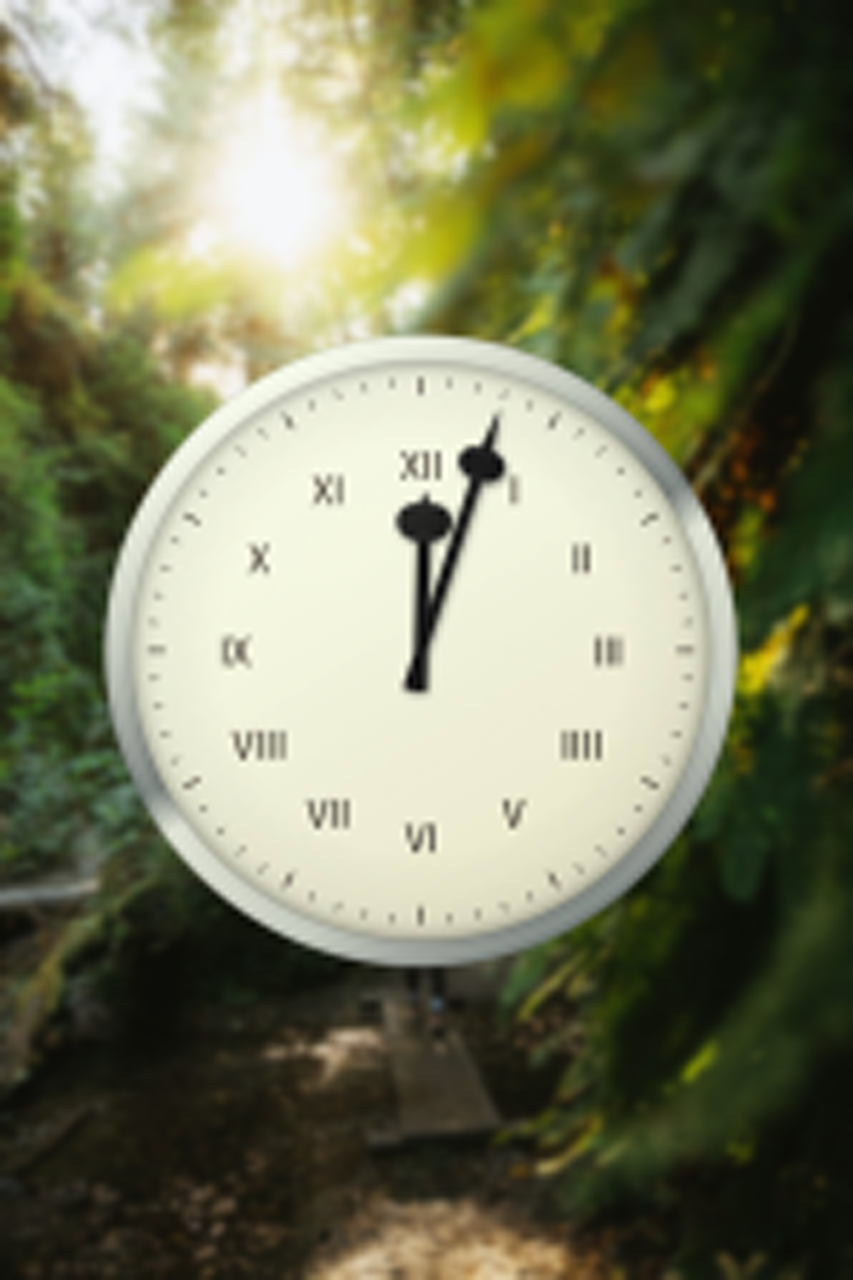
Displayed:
12.03
